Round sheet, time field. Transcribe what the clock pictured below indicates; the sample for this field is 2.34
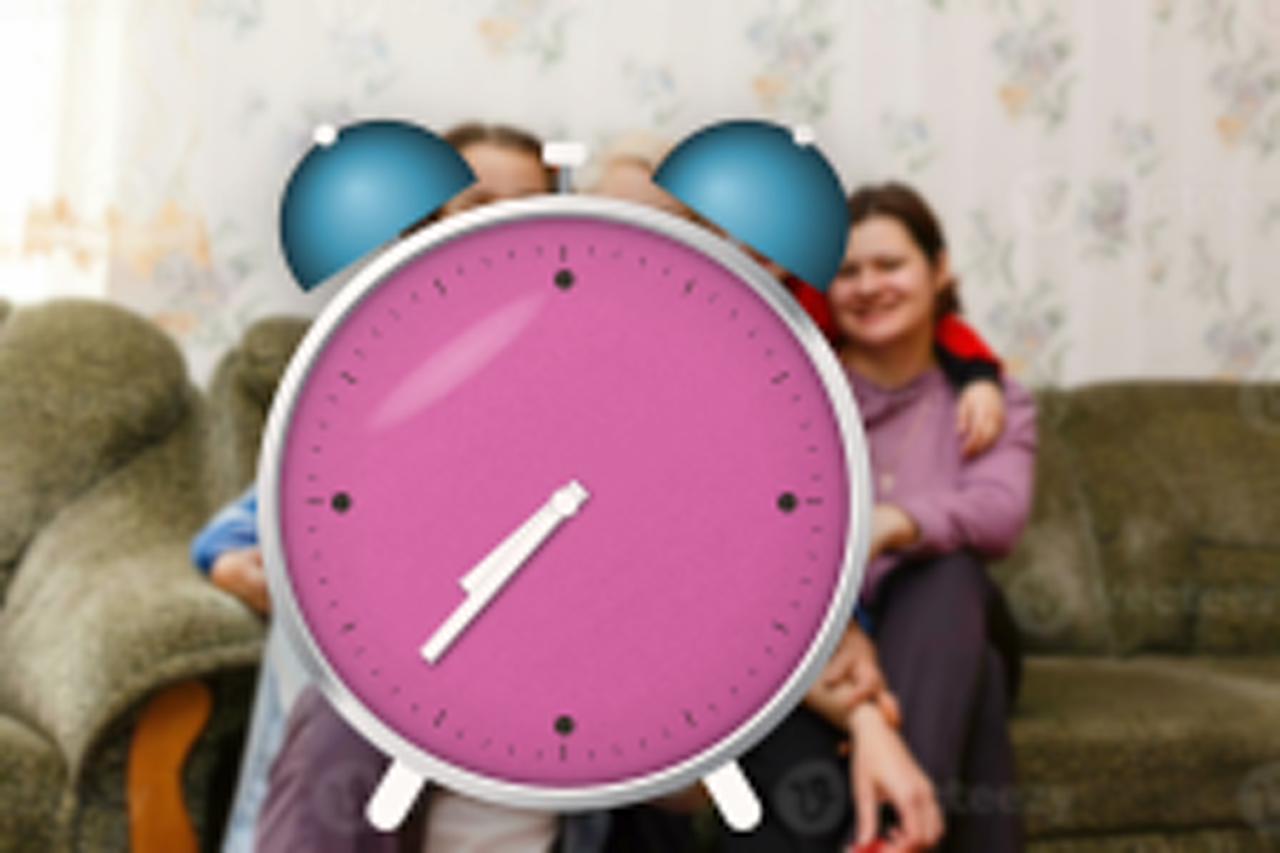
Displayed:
7.37
